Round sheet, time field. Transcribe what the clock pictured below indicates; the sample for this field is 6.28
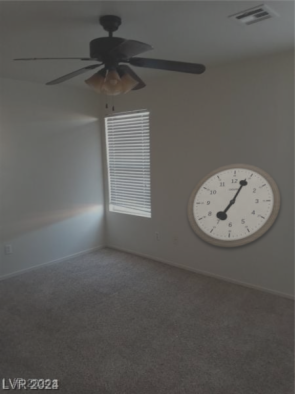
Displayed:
7.04
